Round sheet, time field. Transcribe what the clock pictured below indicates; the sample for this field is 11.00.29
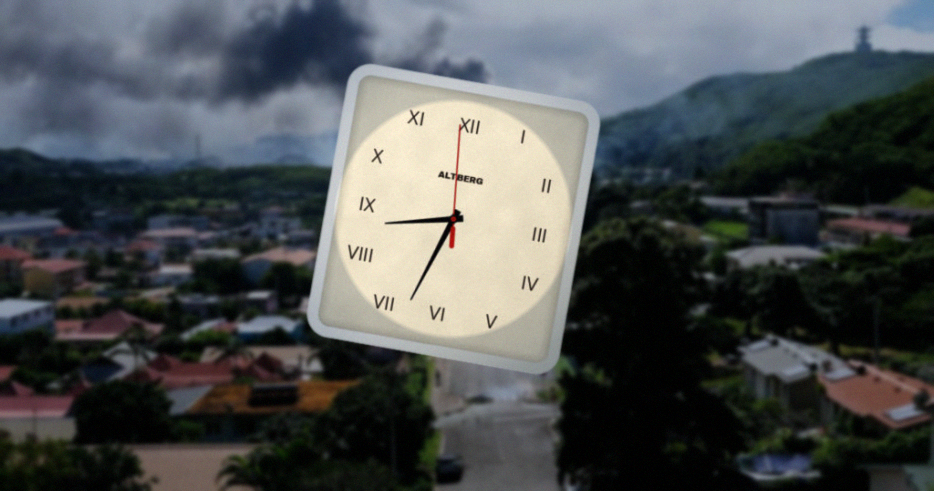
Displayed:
8.32.59
